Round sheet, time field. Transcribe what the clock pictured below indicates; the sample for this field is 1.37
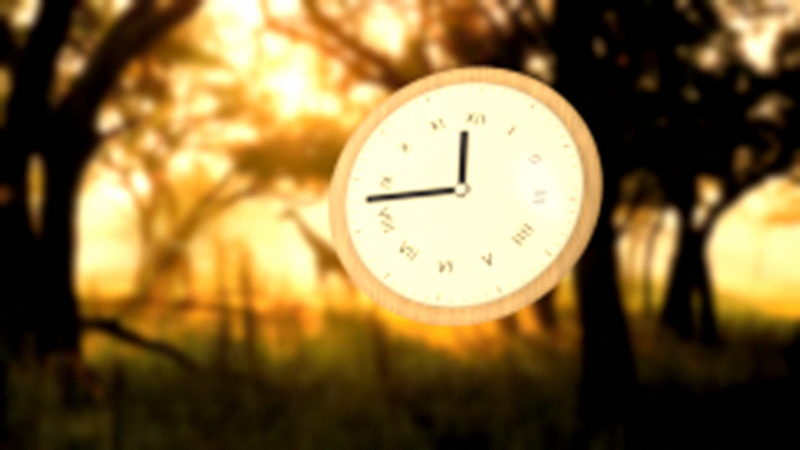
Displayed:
11.43
